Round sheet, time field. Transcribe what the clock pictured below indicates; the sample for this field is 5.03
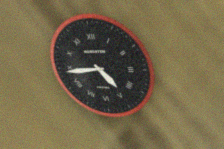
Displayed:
4.44
